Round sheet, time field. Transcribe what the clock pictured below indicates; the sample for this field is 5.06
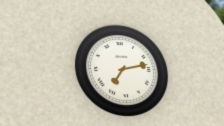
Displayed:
7.13
